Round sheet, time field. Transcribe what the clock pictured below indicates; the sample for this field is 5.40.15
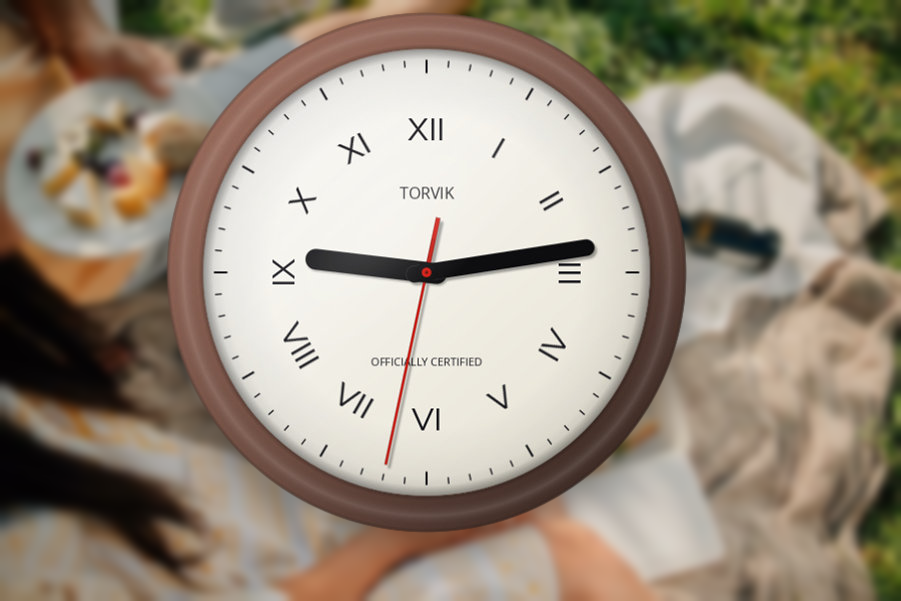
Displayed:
9.13.32
